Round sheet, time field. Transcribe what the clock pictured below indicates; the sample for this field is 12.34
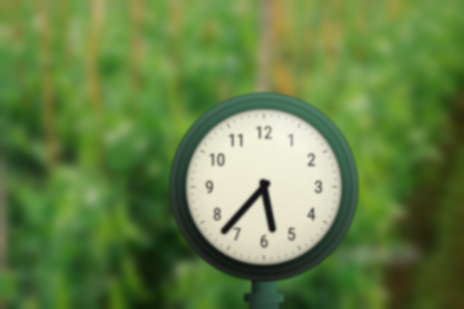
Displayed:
5.37
